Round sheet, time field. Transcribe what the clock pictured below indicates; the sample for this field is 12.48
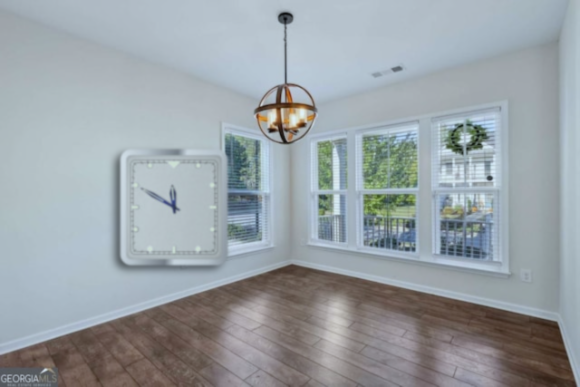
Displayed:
11.50
